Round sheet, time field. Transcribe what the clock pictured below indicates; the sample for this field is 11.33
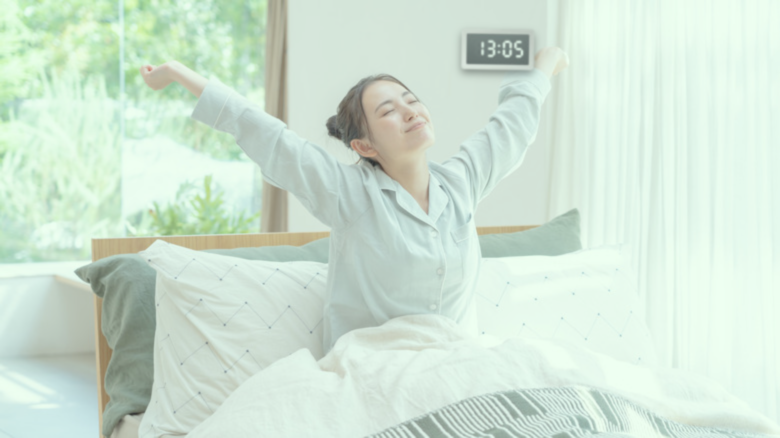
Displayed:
13.05
